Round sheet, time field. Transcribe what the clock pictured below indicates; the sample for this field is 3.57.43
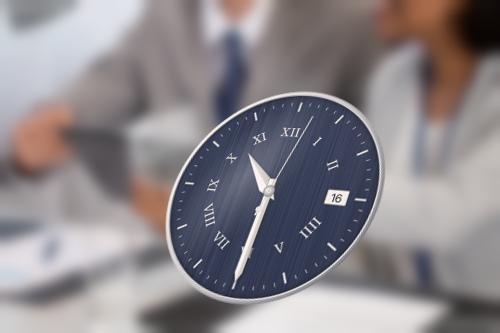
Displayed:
10.30.02
